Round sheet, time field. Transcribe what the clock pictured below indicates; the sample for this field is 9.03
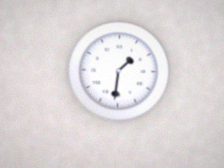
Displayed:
1.31
